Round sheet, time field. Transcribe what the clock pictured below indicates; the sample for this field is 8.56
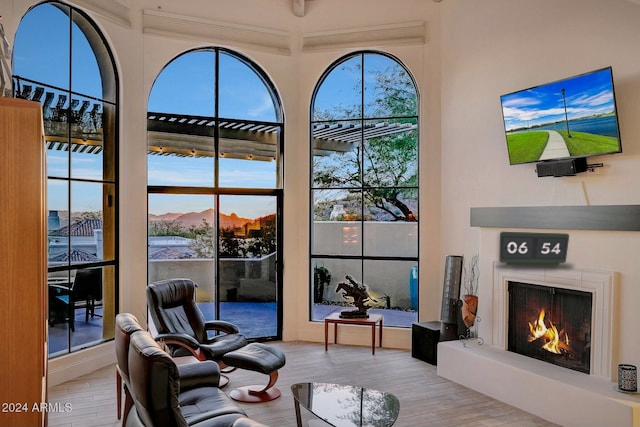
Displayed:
6.54
